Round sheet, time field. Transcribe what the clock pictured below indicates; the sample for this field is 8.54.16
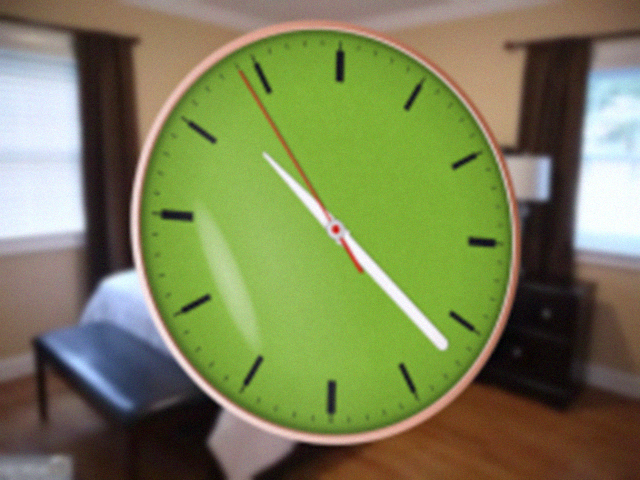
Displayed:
10.21.54
